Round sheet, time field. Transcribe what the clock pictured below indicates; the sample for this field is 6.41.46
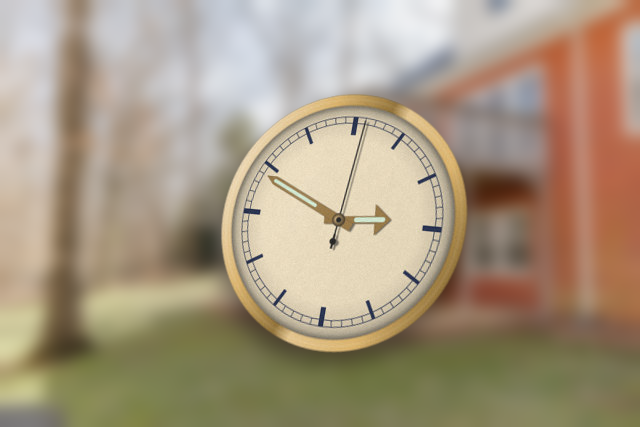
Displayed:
2.49.01
